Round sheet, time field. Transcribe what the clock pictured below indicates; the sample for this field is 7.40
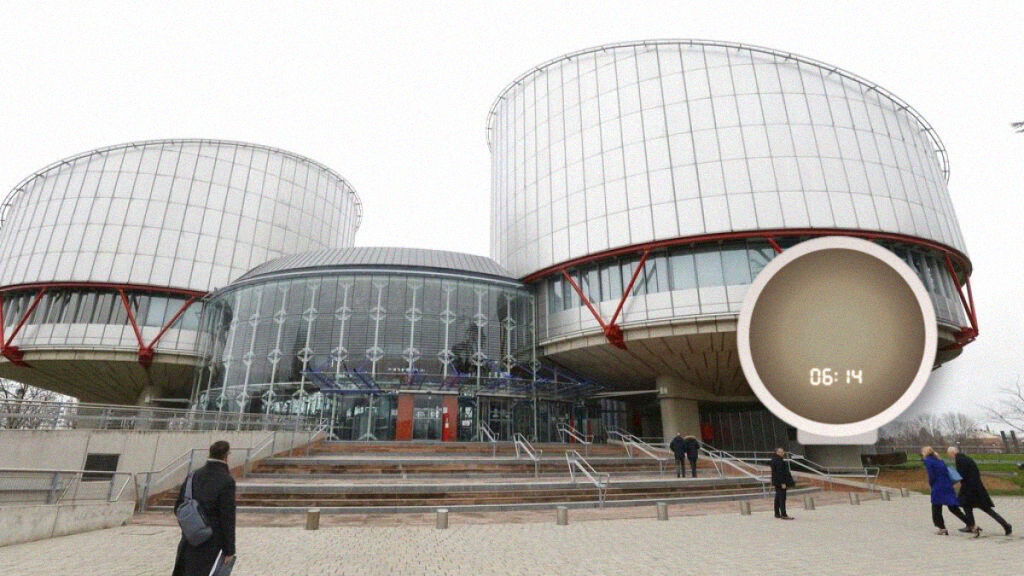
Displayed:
6.14
